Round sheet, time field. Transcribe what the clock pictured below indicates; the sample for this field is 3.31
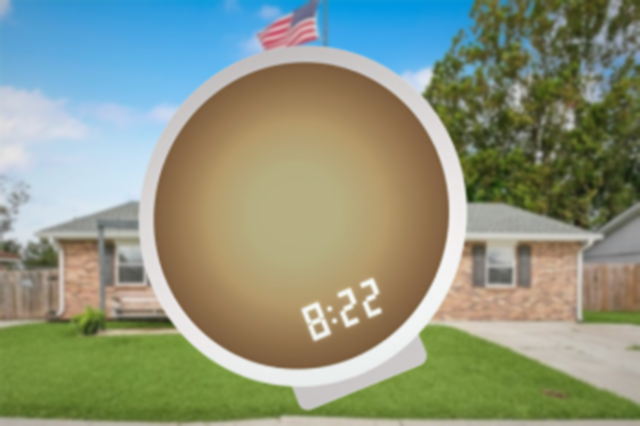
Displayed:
8.22
